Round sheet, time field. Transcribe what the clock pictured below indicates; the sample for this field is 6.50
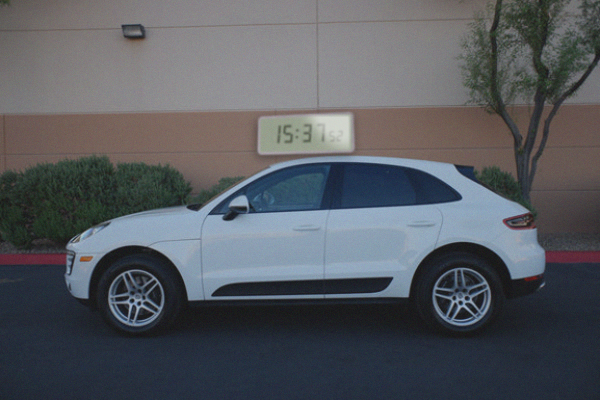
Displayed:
15.37
